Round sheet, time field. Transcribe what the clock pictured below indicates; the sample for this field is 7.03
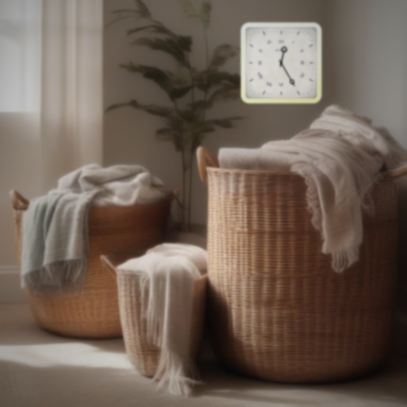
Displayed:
12.25
